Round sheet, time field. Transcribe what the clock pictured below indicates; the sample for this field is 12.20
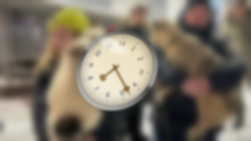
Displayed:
7.23
